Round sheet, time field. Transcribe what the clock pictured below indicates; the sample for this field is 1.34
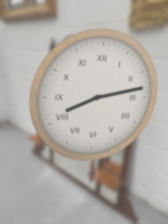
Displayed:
8.13
